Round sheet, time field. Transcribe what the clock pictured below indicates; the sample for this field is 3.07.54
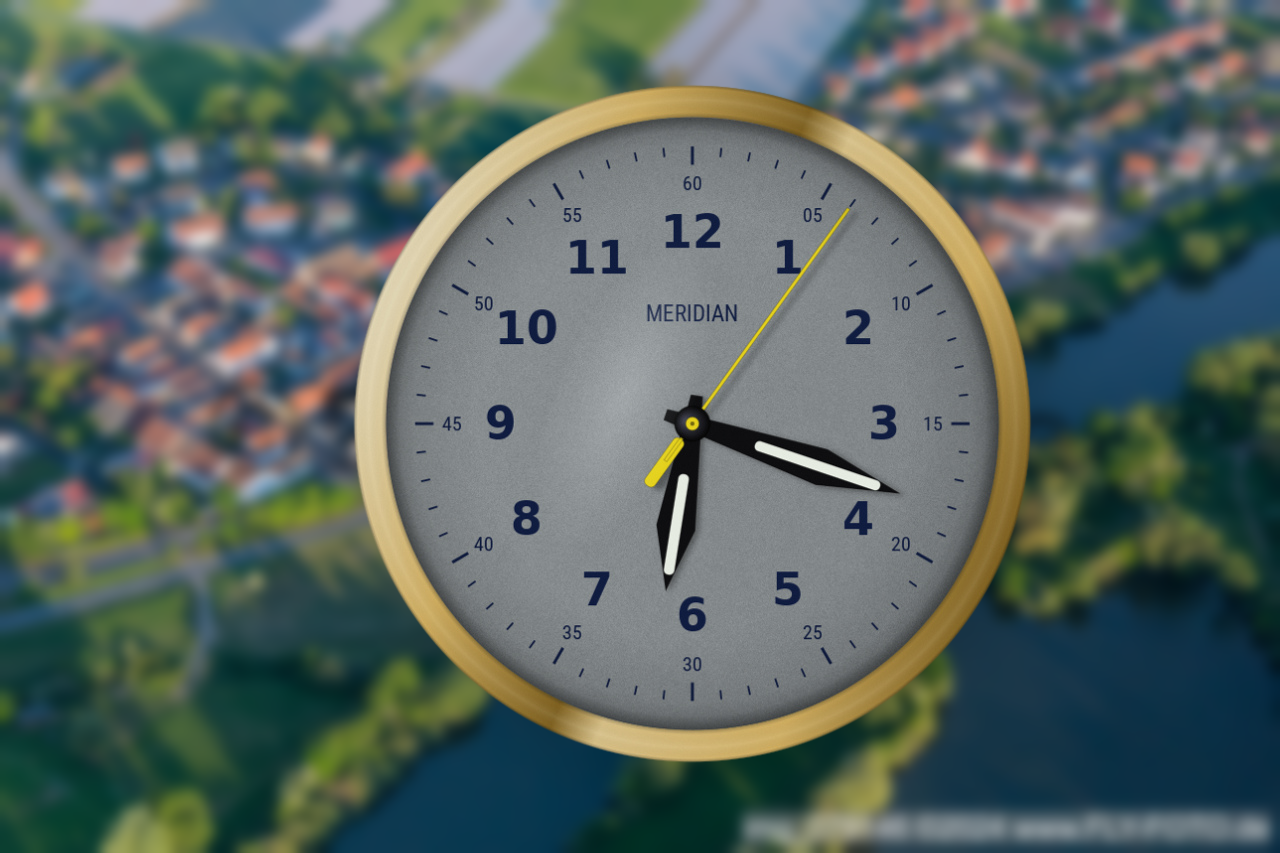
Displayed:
6.18.06
